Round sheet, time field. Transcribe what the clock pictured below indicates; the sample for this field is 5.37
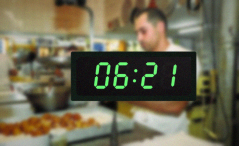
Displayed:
6.21
